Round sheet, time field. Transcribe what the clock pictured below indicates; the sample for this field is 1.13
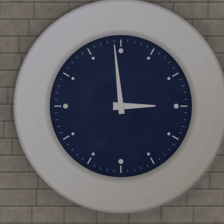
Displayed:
2.59
